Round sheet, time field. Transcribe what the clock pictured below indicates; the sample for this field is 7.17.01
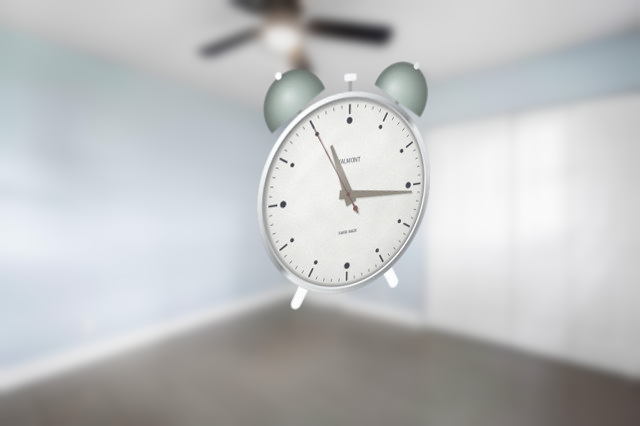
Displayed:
11.15.55
